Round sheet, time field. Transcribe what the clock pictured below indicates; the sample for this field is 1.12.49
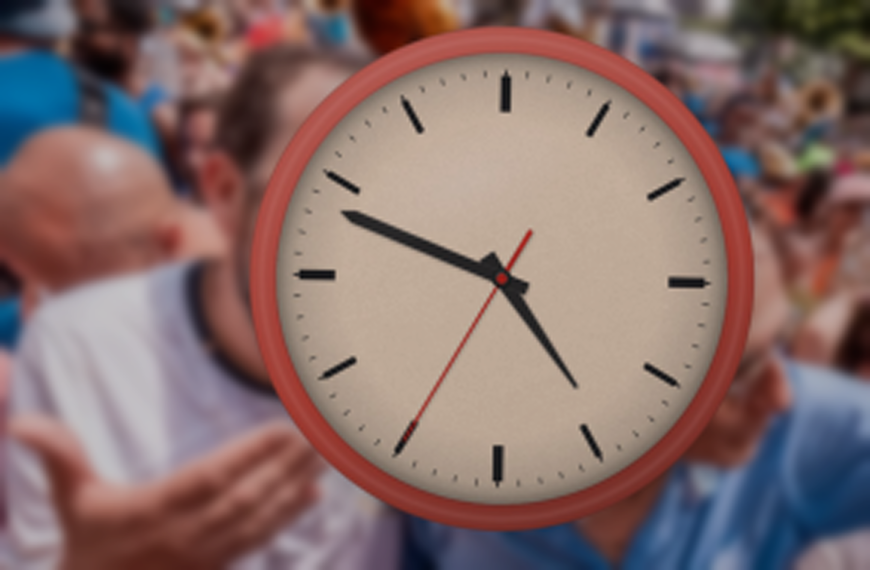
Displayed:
4.48.35
